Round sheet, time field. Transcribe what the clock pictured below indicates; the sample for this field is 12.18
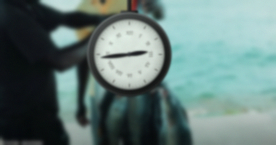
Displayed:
2.44
